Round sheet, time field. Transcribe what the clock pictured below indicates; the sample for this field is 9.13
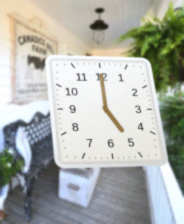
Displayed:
5.00
